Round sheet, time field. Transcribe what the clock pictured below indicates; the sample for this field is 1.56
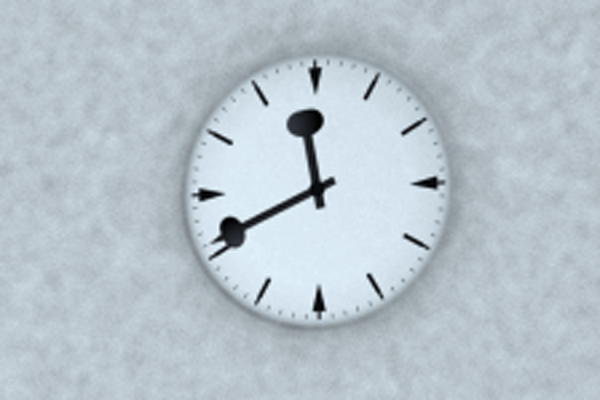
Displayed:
11.41
